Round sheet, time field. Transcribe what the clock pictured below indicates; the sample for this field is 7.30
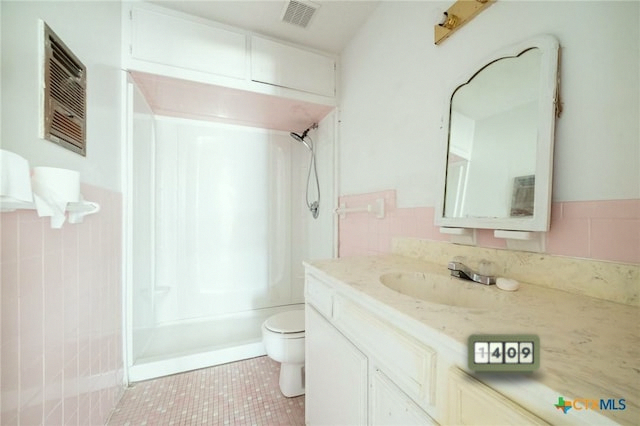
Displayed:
14.09
